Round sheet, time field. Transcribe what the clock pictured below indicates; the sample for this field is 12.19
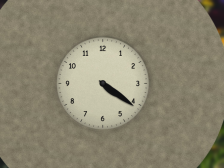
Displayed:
4.21
